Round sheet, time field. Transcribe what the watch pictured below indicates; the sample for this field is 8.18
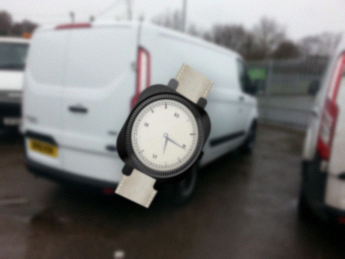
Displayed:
5.16
